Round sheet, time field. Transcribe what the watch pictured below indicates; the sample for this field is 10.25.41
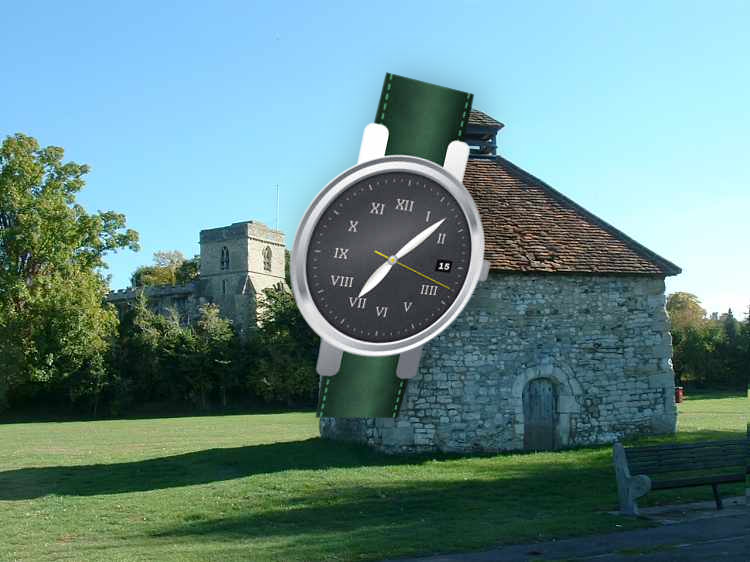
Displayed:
7.07.18
